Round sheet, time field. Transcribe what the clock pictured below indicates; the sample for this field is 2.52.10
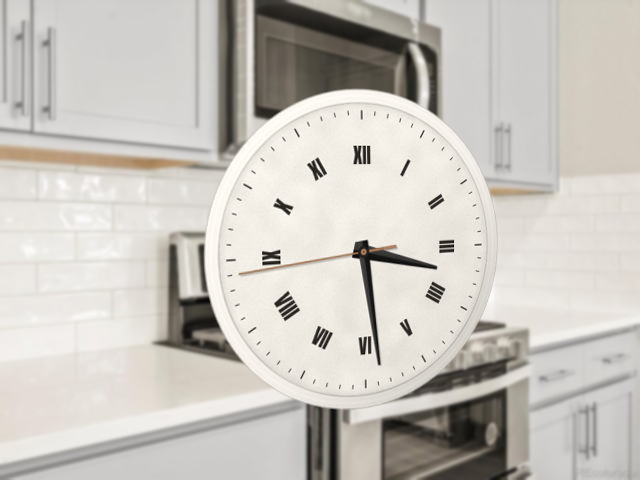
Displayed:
3.28.44
